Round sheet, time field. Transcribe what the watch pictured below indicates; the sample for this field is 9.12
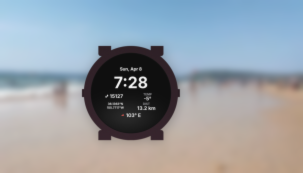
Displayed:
7.28
